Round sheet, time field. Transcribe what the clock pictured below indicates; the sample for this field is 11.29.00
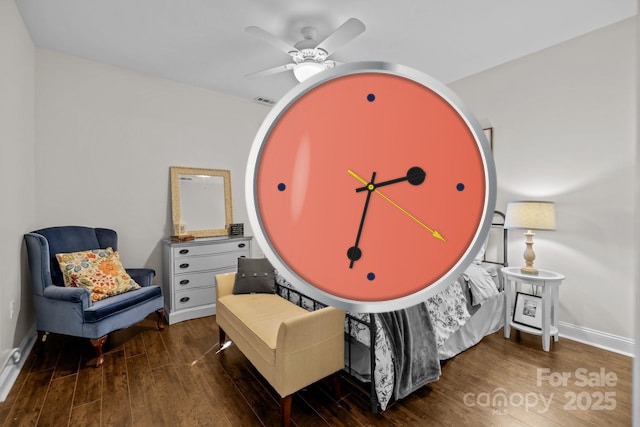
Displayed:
2.32.21
